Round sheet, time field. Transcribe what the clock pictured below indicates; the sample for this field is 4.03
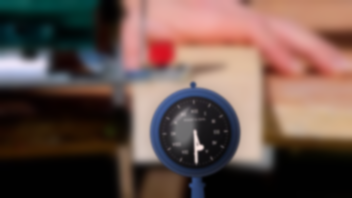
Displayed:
5.30
